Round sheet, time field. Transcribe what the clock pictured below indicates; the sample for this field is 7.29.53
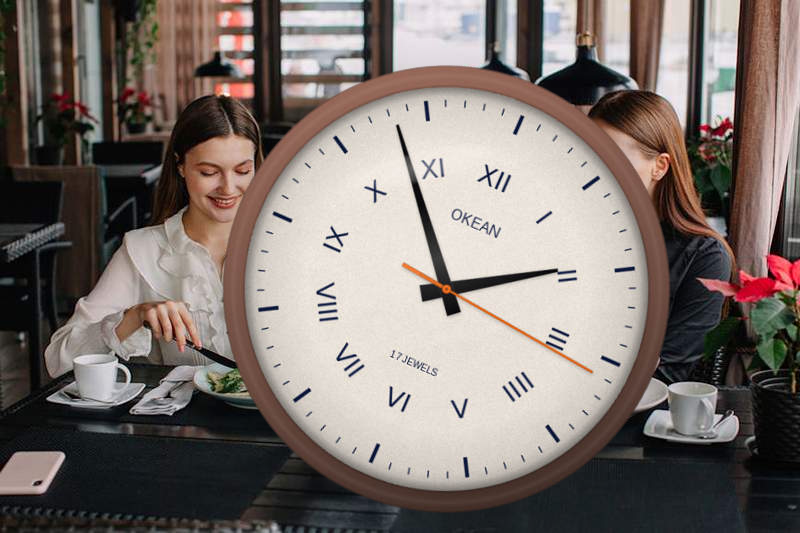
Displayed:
1.53.16
